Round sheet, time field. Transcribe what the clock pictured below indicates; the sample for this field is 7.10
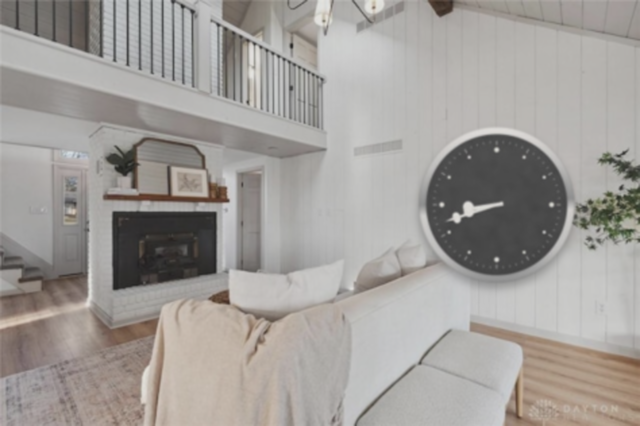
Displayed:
8.42
